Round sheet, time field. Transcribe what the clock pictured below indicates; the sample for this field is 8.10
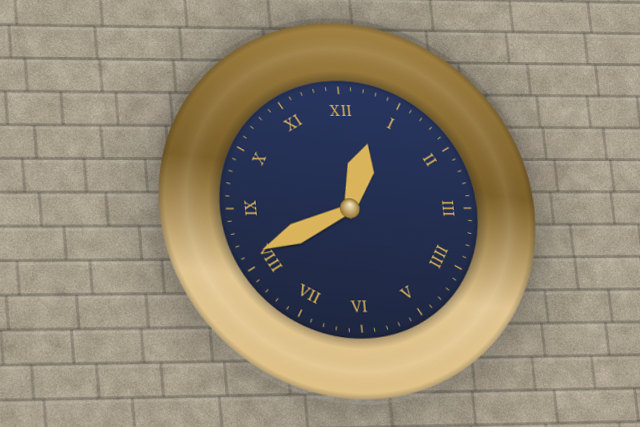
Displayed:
12.41
